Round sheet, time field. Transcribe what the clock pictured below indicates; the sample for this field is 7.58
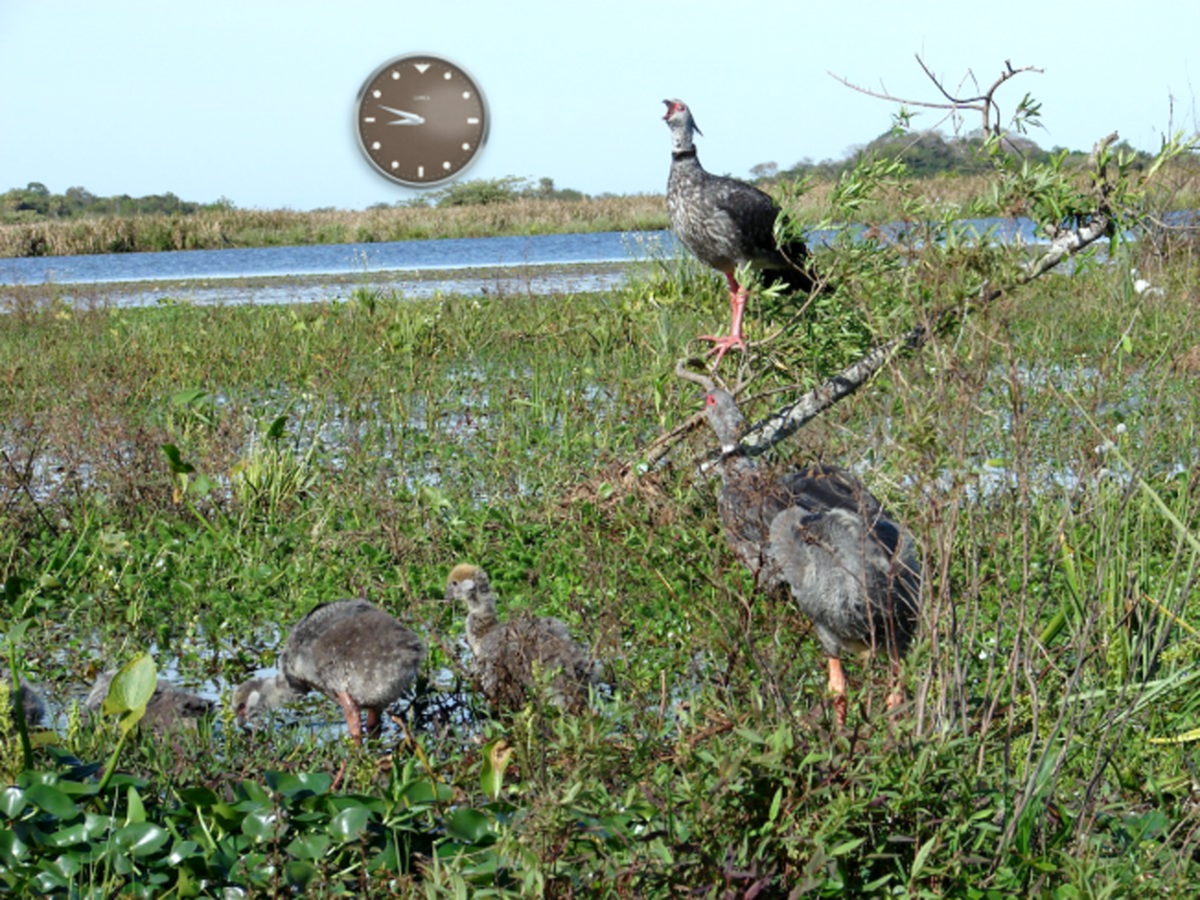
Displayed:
8.48
